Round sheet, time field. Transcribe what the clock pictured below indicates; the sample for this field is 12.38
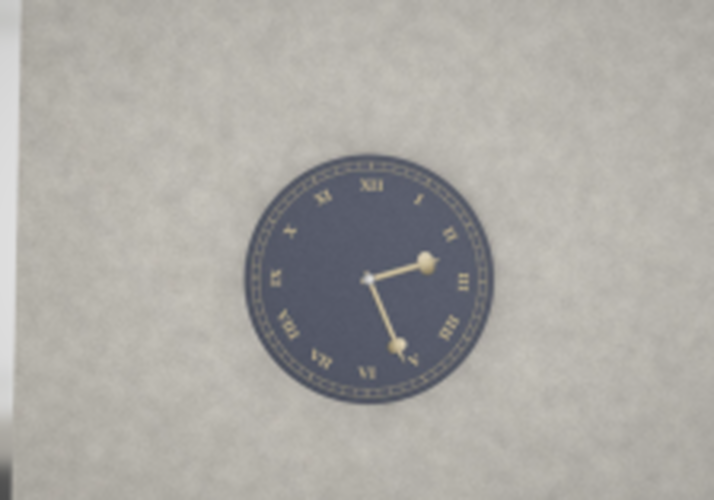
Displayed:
2.26
